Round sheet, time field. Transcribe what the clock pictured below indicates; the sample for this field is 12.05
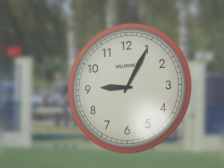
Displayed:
9.05
